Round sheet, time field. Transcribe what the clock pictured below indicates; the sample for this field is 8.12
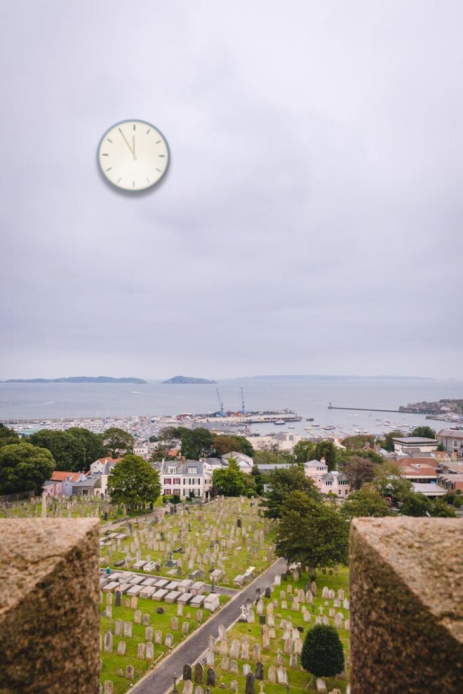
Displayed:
11.55
